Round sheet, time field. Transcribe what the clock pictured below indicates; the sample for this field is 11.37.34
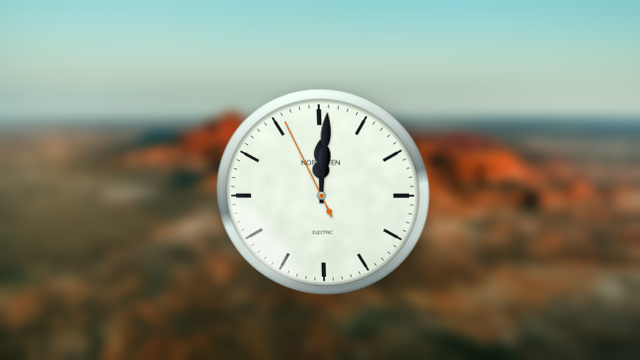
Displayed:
12.00.56
